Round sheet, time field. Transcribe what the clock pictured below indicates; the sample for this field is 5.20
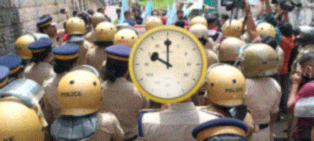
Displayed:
10.00
